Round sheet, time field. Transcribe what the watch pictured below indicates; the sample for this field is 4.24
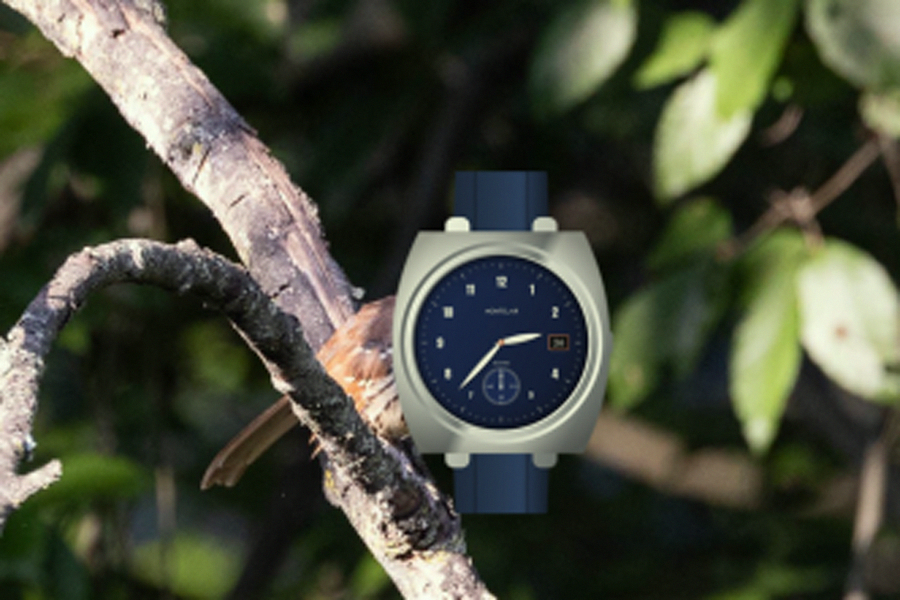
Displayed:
2.37
